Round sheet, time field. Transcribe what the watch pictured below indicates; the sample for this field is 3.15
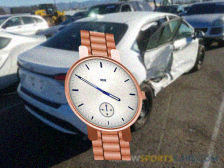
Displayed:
3.50
